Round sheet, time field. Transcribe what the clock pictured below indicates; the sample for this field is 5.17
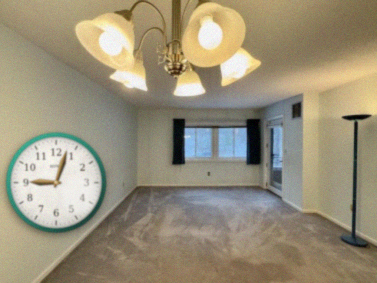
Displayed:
9.03
